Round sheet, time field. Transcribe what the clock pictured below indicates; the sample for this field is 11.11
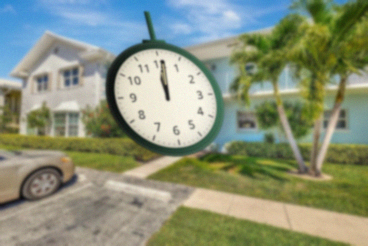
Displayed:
12.01
